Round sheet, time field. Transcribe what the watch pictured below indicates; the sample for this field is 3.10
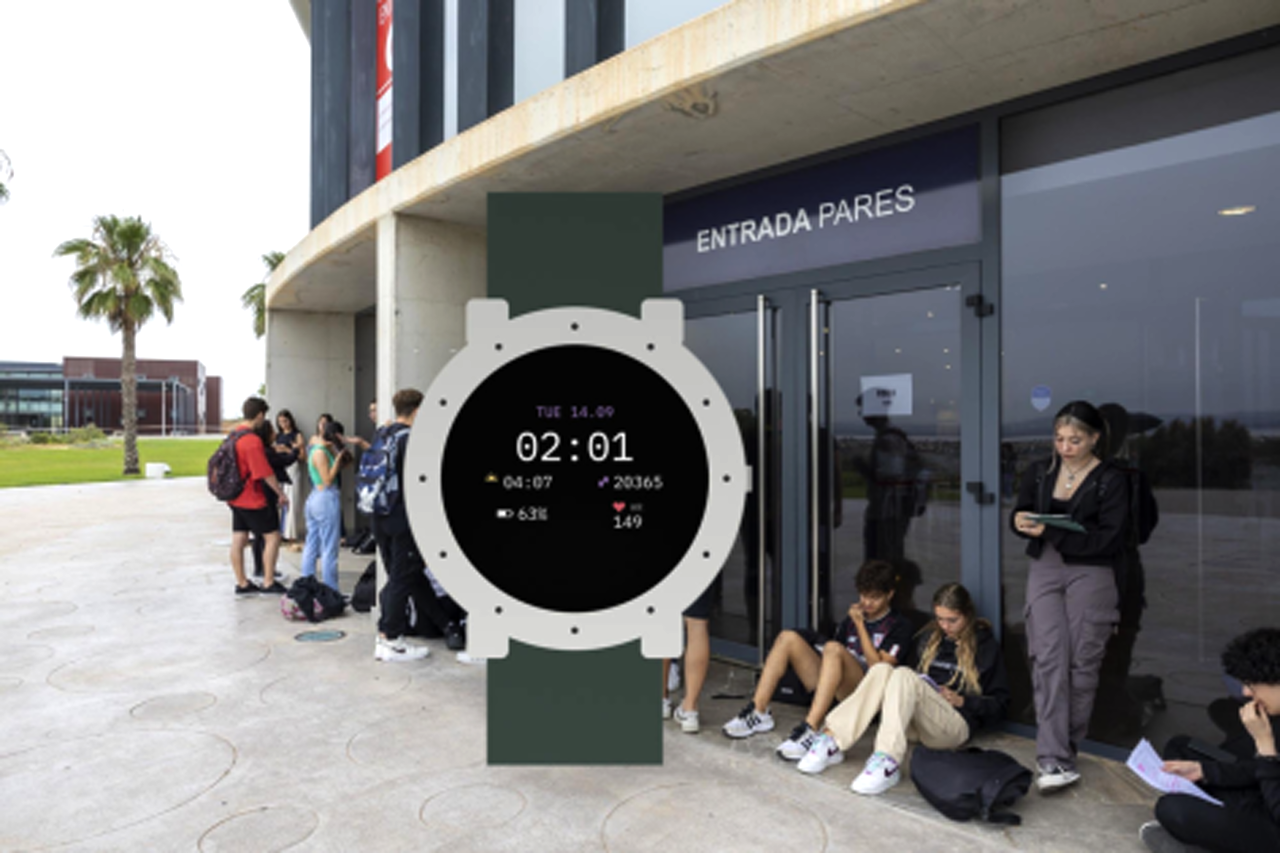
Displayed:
2.01
